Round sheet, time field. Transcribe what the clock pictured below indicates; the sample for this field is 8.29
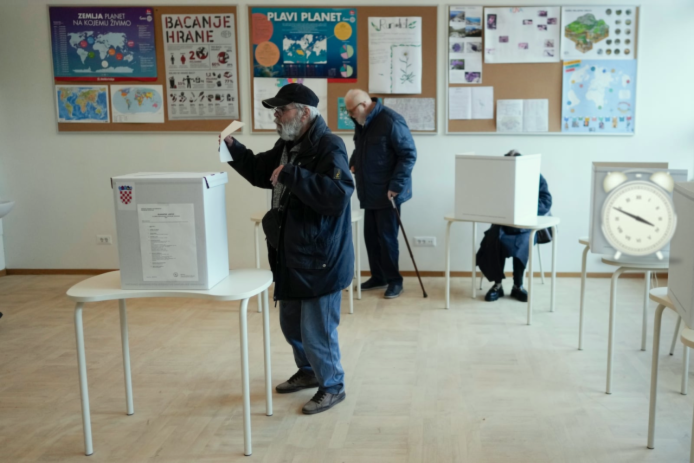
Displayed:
3.49
